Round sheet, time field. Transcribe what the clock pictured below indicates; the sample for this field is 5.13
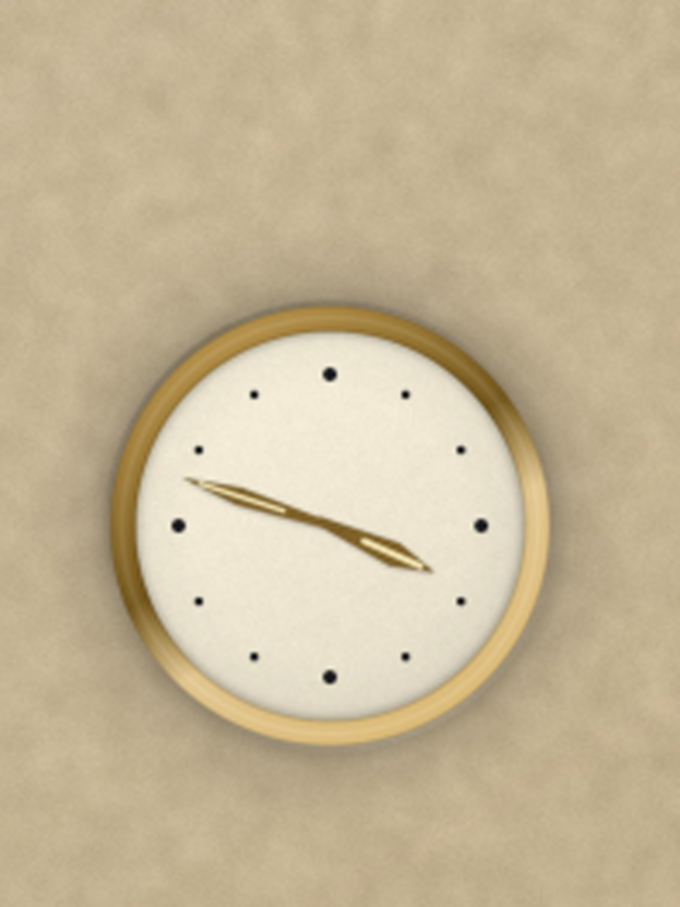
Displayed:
3.48
